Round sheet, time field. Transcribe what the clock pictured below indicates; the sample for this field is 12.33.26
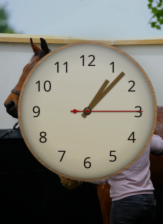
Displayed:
1.07.15
